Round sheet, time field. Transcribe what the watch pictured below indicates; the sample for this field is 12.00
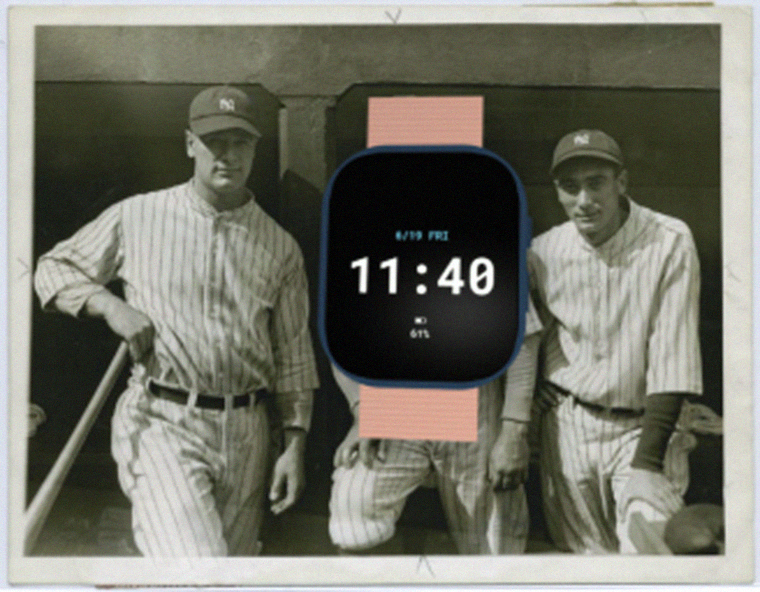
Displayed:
11.40
